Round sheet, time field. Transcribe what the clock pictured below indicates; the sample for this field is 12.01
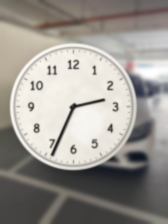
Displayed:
2.34
